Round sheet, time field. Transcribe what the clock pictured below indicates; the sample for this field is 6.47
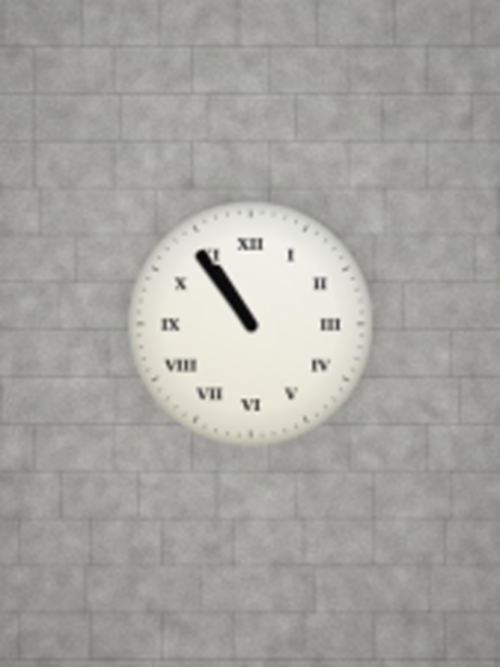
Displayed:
10.54
